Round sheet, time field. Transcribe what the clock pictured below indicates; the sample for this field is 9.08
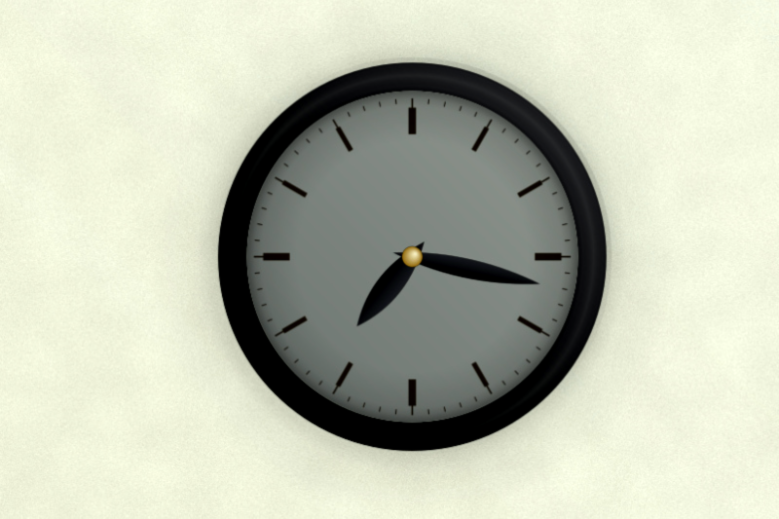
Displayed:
7.17
